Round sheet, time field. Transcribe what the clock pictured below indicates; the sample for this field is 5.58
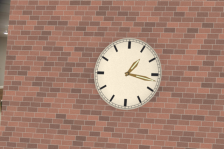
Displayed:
1.17
